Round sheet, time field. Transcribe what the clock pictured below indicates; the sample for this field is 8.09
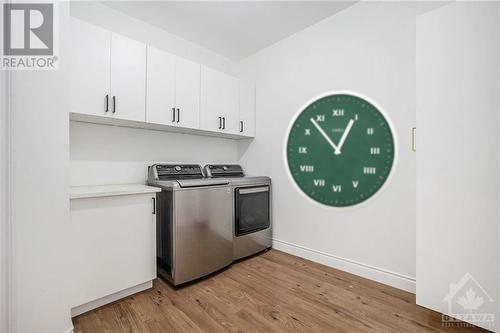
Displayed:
12.53
